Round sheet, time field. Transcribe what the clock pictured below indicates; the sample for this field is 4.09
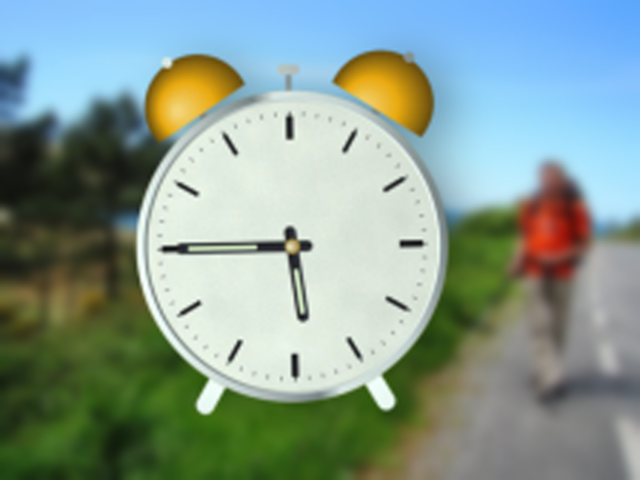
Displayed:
5.45
